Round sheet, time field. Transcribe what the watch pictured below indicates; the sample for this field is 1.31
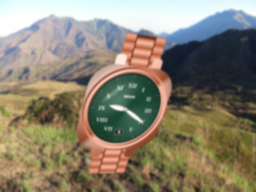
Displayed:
9.20
